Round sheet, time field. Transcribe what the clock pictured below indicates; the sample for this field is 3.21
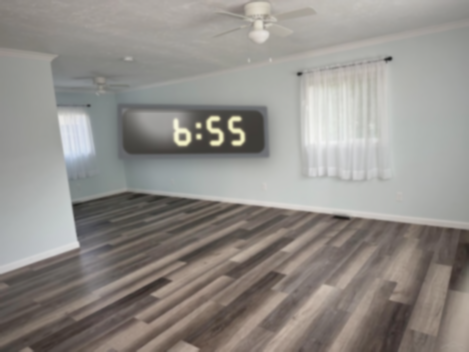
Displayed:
6.55
